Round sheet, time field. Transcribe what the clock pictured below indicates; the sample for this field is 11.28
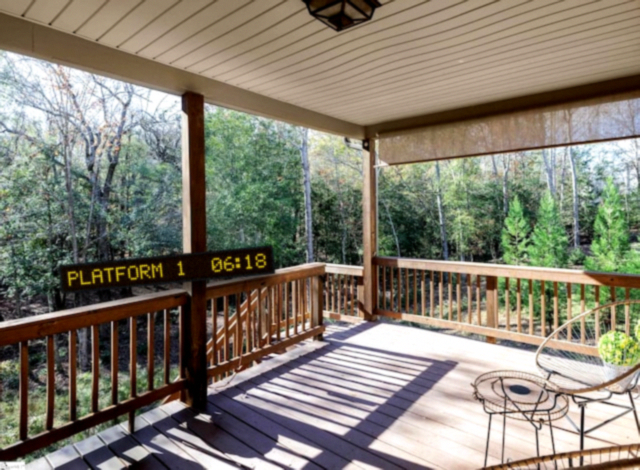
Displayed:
6.18
